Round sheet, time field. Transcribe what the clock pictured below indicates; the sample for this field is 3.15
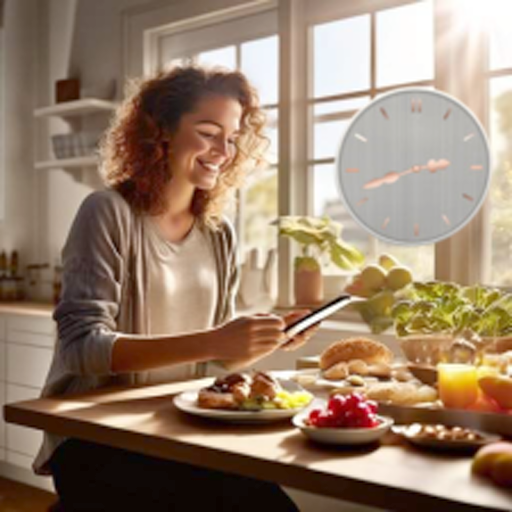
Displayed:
2.42
